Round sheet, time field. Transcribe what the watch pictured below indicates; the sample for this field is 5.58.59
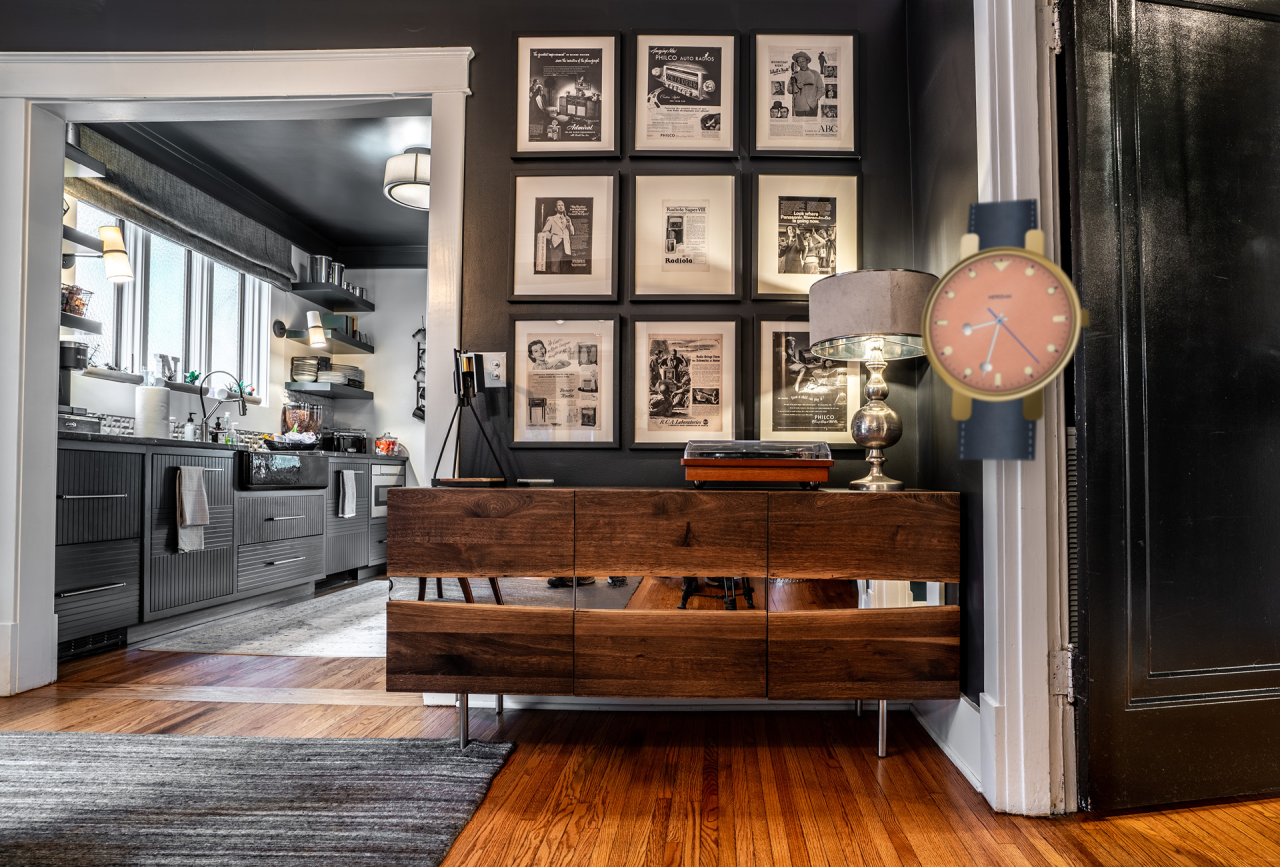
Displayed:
8.32.23
